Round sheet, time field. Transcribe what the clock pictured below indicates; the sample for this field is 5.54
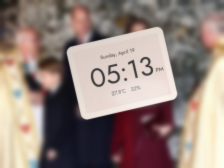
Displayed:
5.13
